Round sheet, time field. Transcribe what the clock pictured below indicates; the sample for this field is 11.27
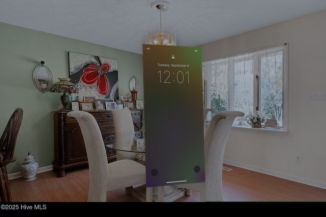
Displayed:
12.01
